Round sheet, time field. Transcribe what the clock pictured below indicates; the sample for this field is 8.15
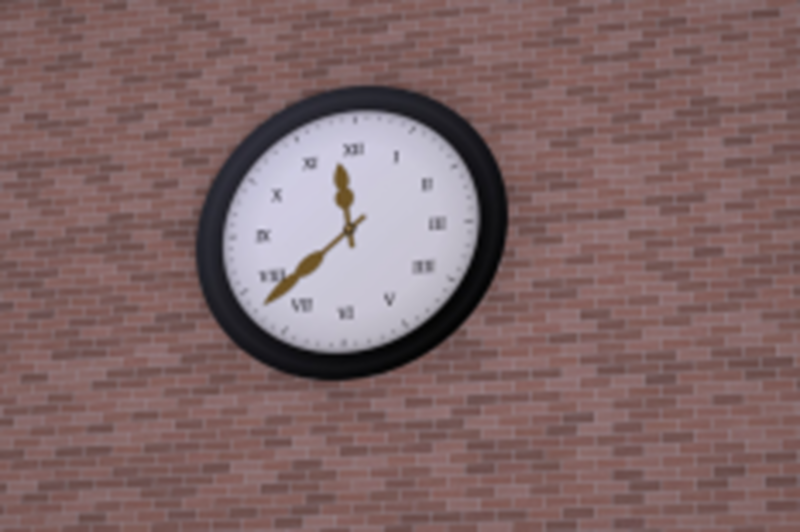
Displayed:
11.38
